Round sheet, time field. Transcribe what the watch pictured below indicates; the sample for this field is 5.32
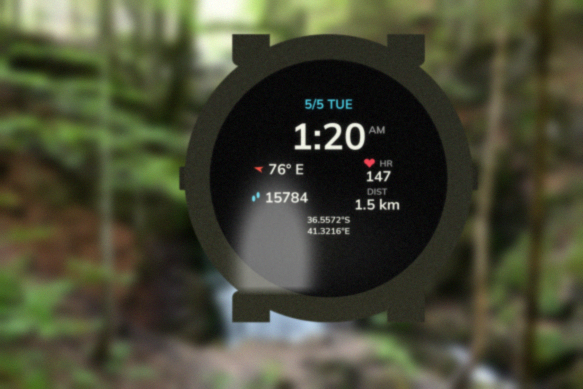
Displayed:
1.20
